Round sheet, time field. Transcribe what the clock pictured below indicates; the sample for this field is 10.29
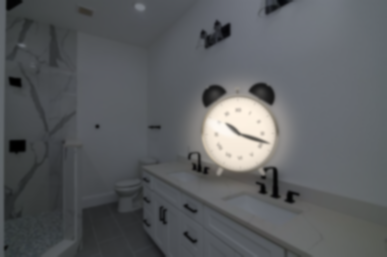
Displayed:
10.18
